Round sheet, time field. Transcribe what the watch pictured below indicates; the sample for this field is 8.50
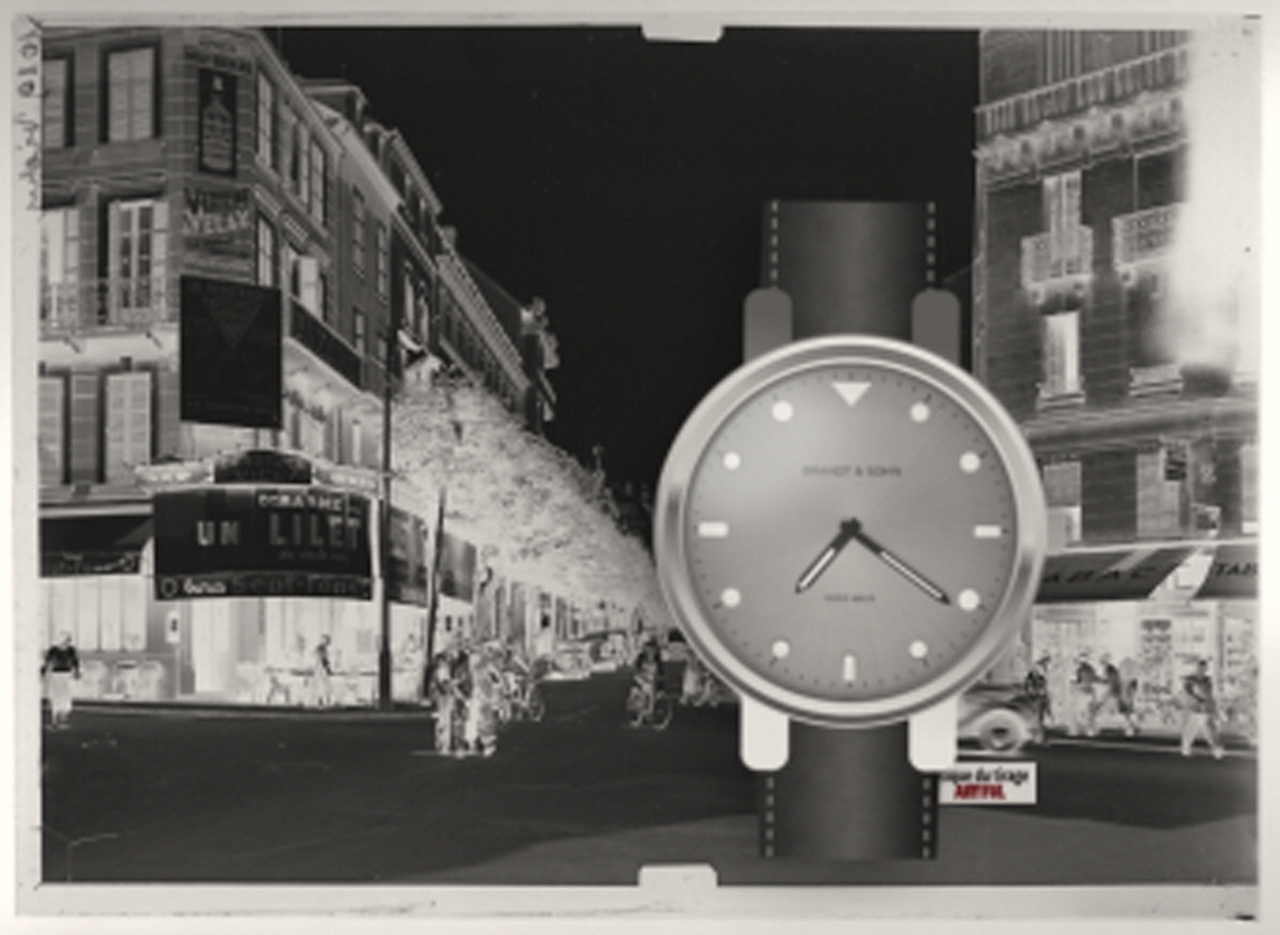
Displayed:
7.21
